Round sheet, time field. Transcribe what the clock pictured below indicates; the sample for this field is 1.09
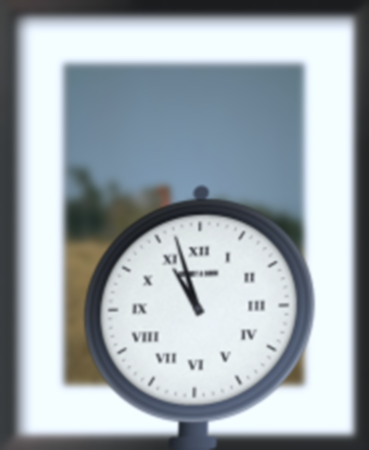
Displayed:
10.57
